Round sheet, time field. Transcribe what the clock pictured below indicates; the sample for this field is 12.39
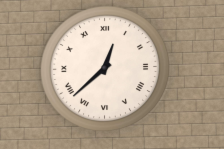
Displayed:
12.38
